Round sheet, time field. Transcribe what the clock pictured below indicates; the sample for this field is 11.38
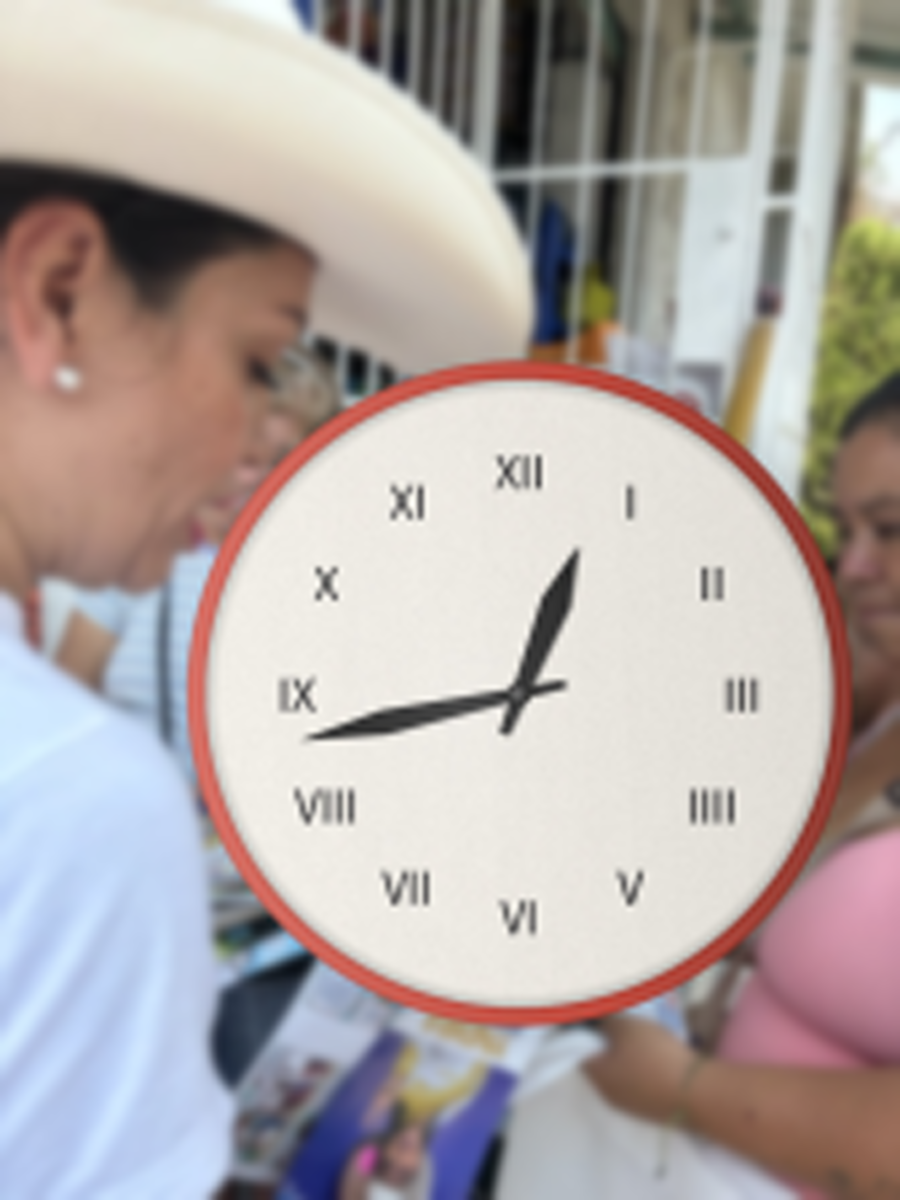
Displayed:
12.43
